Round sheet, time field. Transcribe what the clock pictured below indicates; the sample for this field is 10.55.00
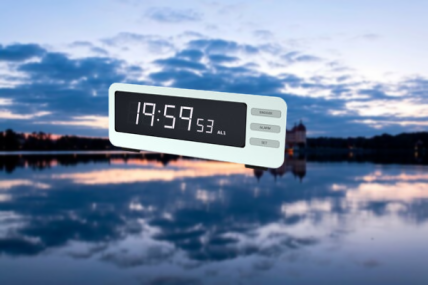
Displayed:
19.59.53
